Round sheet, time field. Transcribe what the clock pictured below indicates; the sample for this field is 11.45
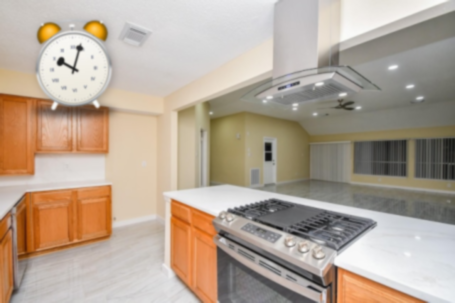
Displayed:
10.03
